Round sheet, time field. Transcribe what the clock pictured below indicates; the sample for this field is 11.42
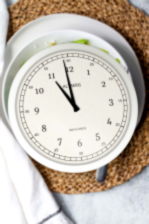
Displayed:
10.59
